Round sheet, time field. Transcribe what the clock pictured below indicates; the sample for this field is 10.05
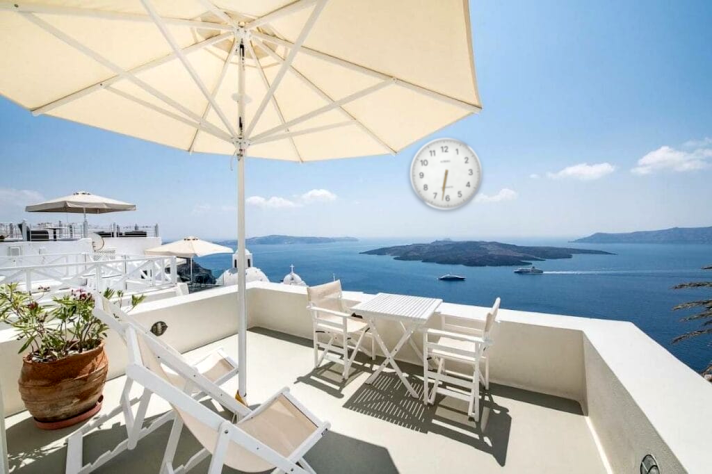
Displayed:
6.32
